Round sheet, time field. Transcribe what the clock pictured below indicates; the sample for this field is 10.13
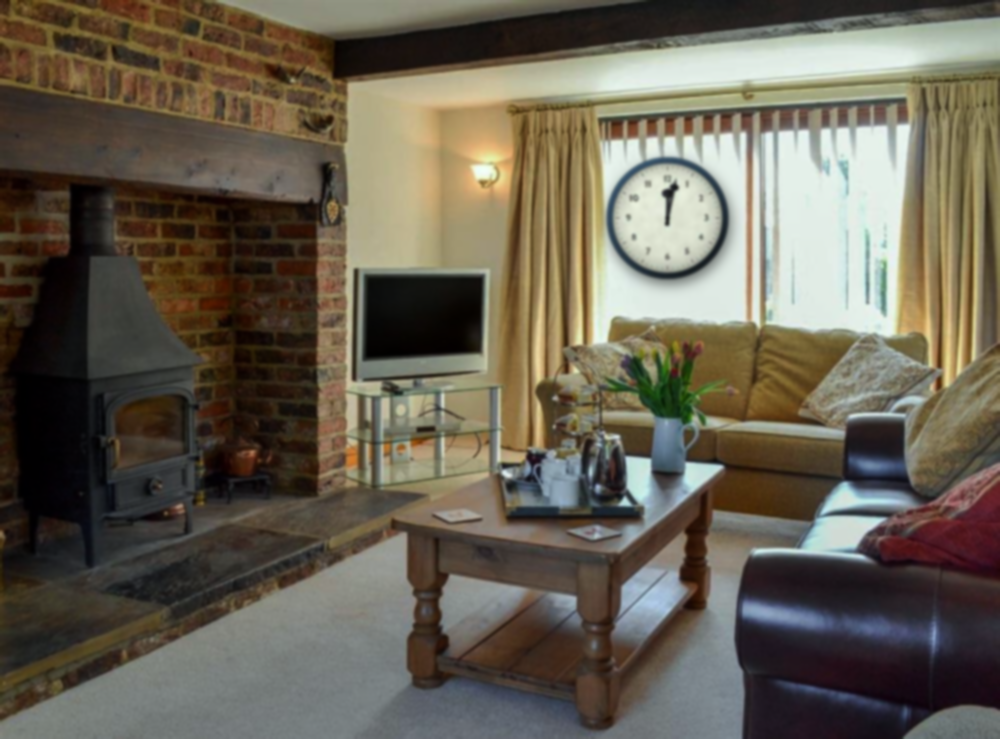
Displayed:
12.02
